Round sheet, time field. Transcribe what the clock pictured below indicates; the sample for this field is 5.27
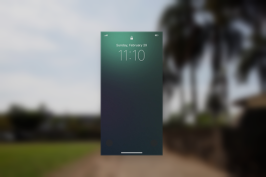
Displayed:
11.10
